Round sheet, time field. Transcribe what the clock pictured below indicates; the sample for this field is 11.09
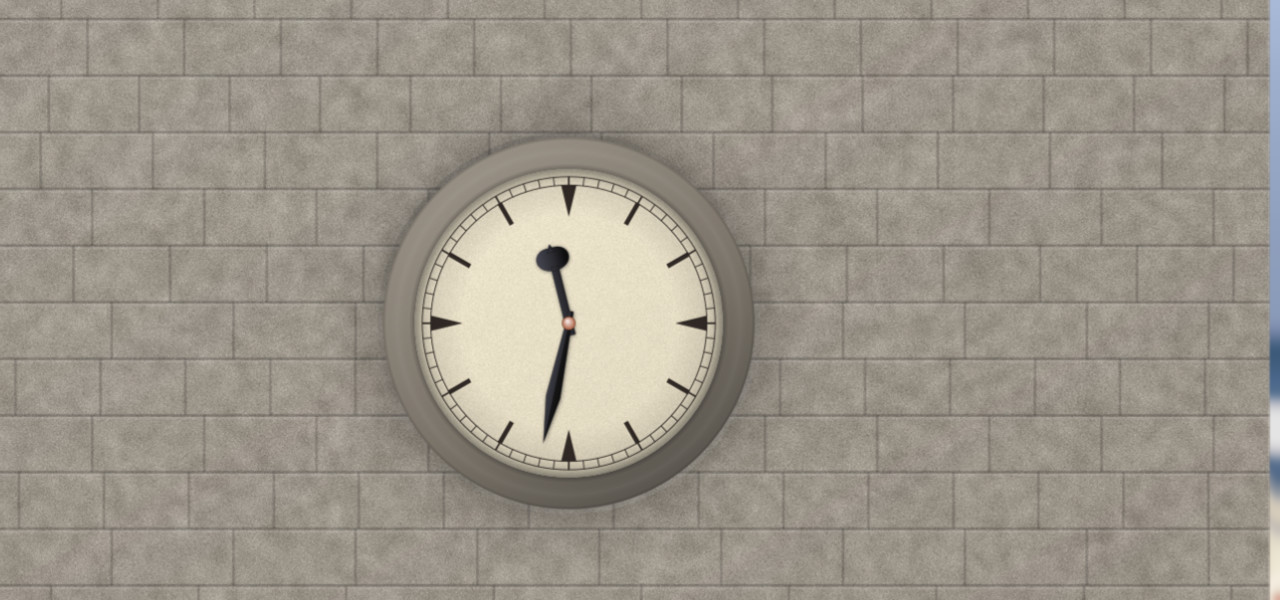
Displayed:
11.32
